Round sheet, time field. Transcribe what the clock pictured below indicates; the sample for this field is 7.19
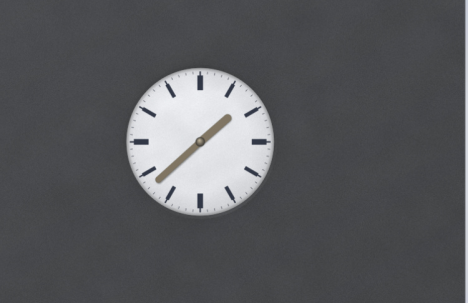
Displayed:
1.38
